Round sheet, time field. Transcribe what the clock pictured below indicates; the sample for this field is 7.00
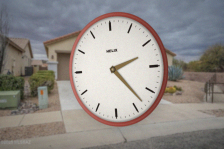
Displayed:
2.23
